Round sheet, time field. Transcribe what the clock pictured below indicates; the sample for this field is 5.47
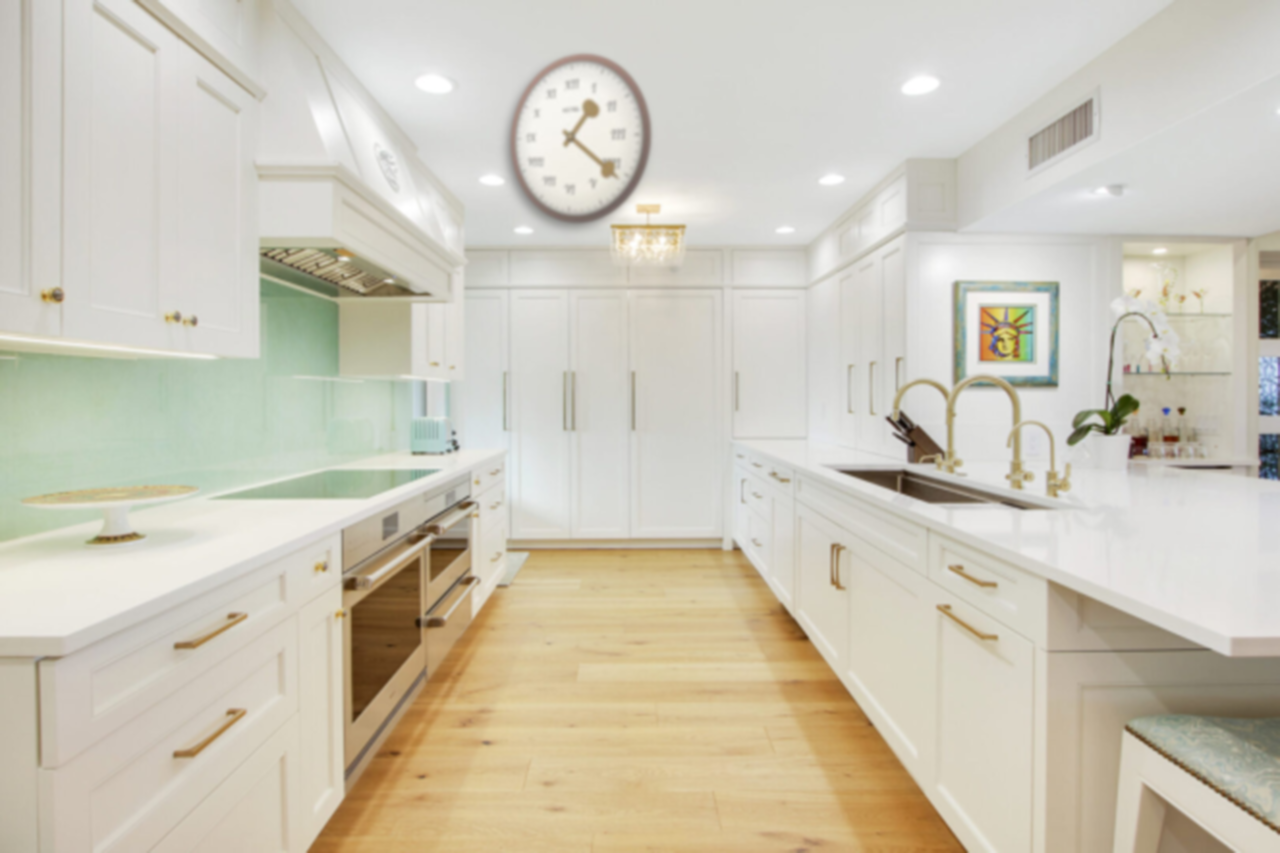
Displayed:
1.21
